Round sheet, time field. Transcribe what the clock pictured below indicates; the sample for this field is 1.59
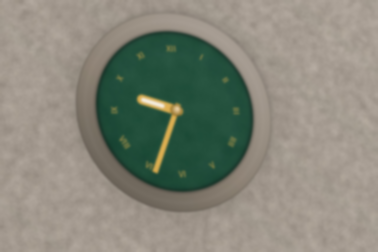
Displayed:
9.34
